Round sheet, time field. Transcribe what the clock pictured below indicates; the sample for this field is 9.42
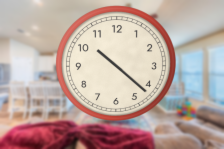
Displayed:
10.22
